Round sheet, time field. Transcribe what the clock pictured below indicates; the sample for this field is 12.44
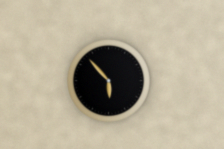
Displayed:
5.53
